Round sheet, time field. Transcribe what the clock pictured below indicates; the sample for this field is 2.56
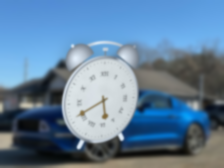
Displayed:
5.41
